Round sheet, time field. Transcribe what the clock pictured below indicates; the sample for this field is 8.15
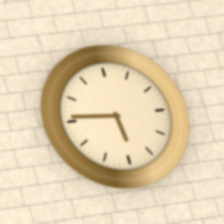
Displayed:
5.46
